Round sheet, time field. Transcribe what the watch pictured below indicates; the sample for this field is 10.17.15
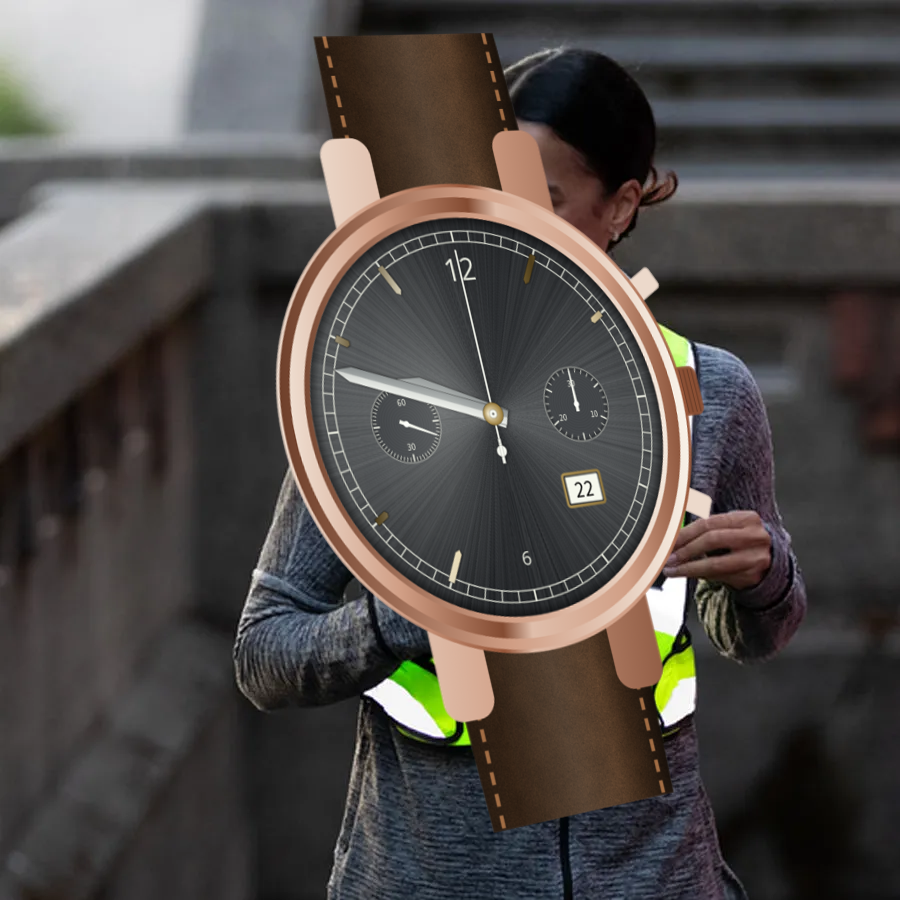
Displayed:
9.48.19
